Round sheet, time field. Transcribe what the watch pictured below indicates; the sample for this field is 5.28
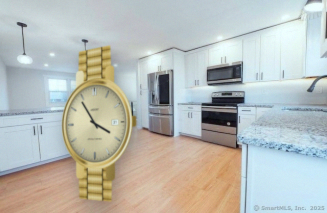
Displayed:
3.54
